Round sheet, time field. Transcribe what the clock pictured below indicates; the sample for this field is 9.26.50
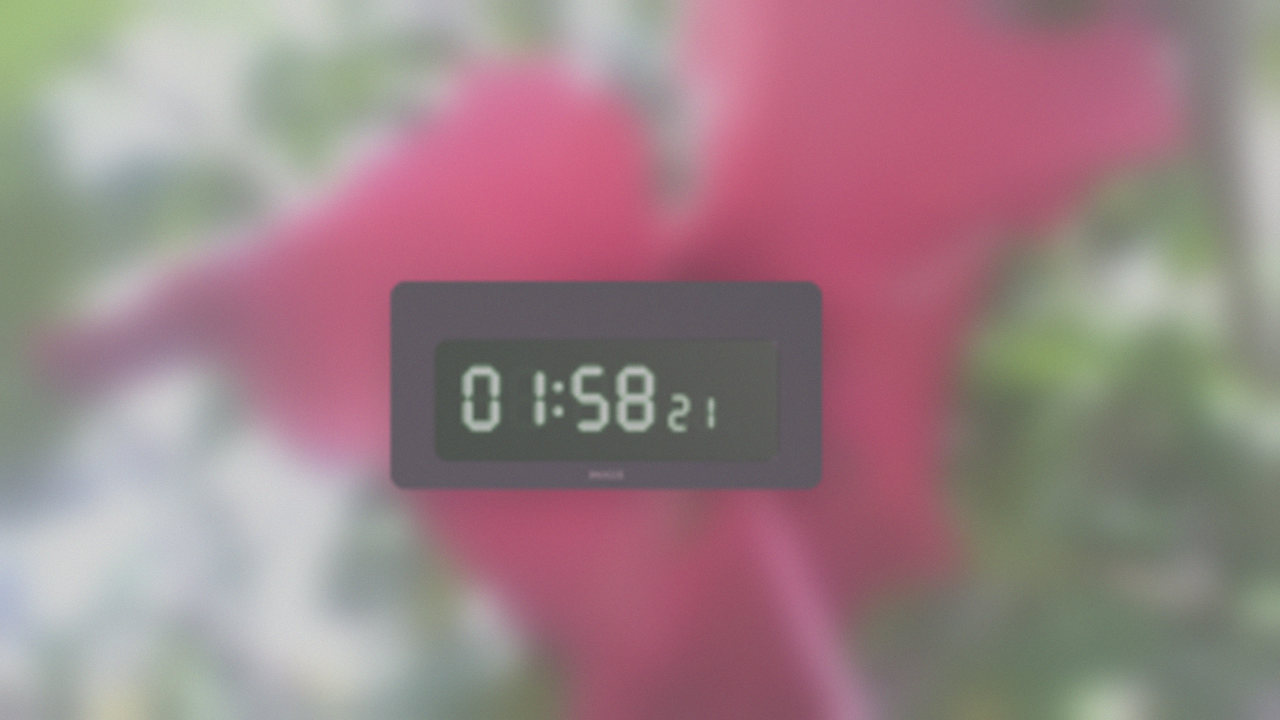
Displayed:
1.58.21
